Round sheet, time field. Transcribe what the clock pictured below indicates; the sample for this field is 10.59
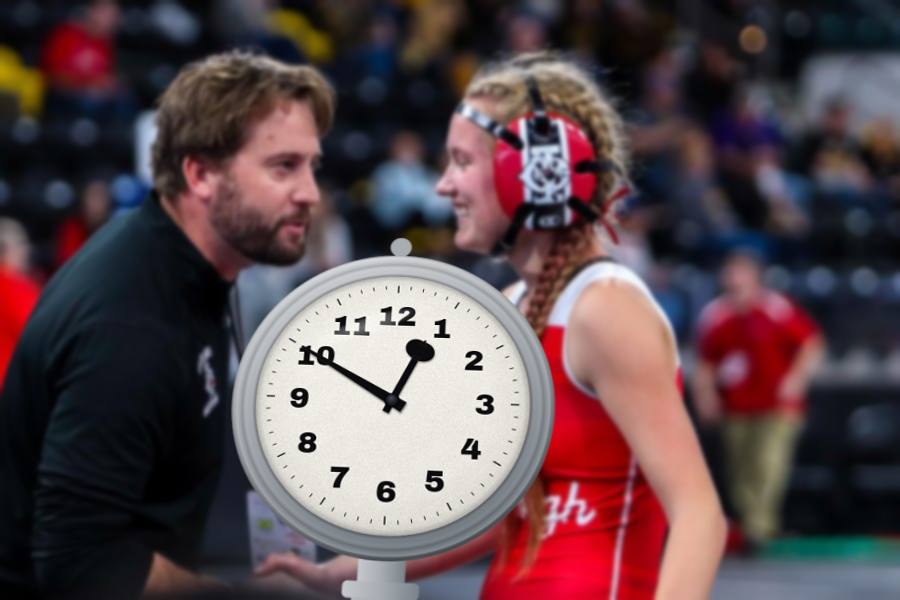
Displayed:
12.50
